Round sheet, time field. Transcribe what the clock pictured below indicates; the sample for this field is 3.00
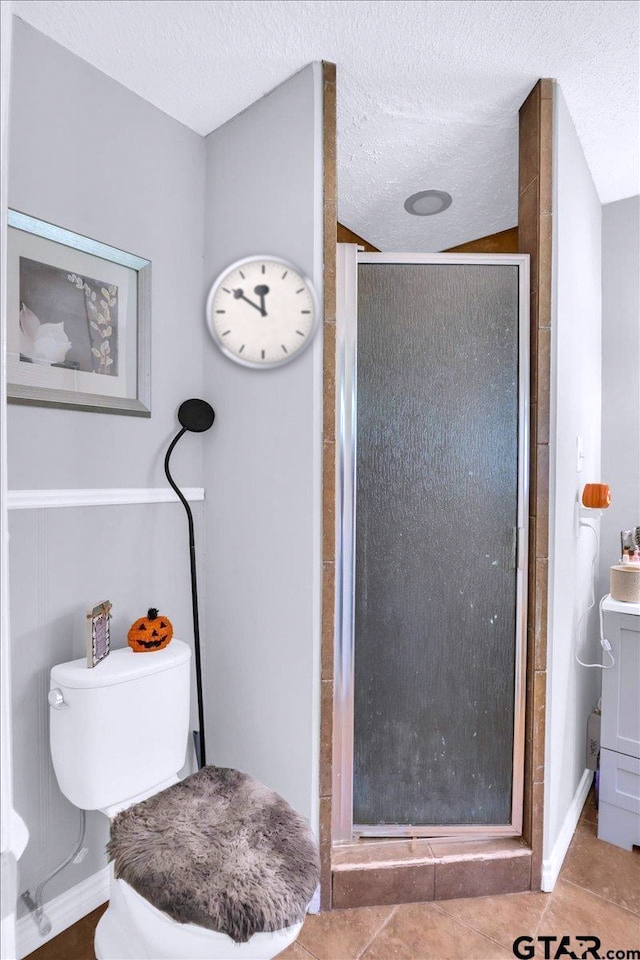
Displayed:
11.51
